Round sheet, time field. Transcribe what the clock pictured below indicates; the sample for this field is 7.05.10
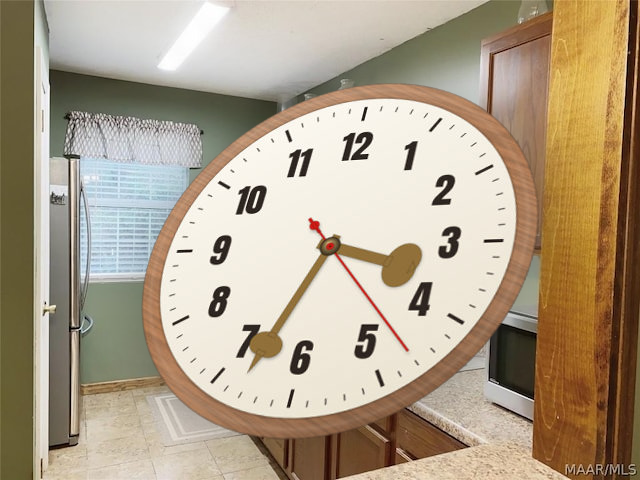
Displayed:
3.33.23
